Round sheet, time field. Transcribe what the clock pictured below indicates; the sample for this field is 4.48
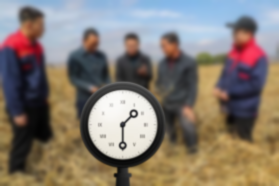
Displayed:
1.30
